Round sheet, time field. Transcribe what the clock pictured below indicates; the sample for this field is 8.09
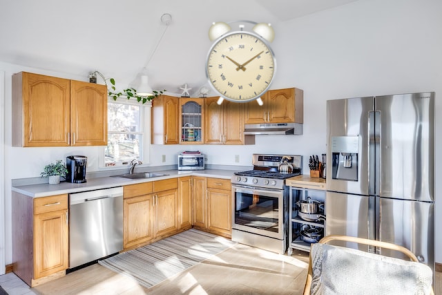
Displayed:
10.09
